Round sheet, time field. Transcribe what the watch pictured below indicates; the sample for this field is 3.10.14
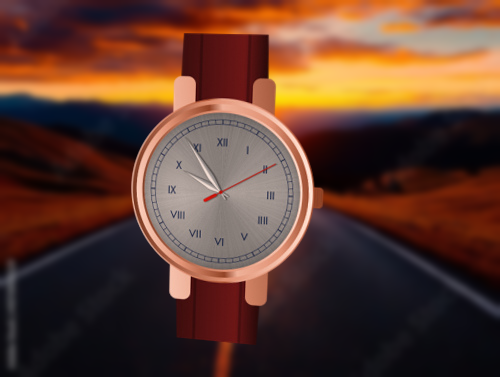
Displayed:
9.54.10
